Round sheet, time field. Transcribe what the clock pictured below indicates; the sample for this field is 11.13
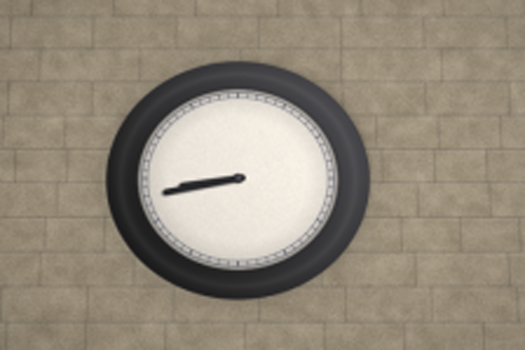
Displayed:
8.43
